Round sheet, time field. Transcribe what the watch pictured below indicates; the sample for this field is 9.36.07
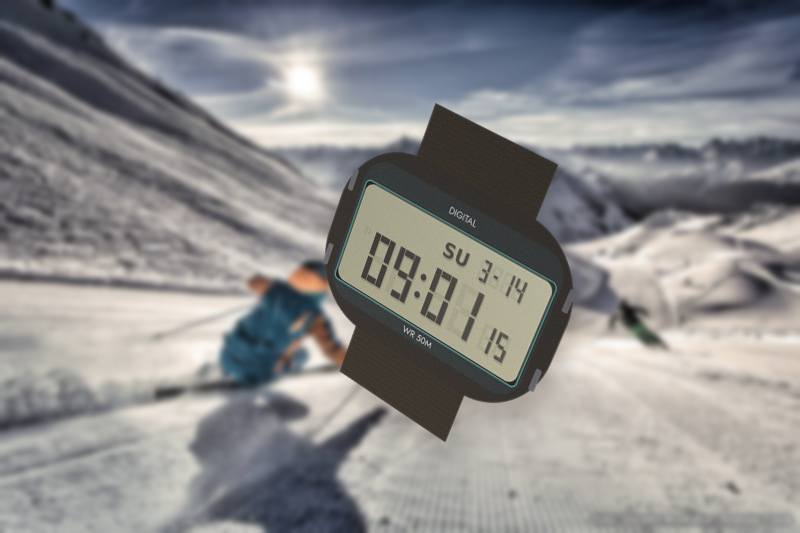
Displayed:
9.01.15
